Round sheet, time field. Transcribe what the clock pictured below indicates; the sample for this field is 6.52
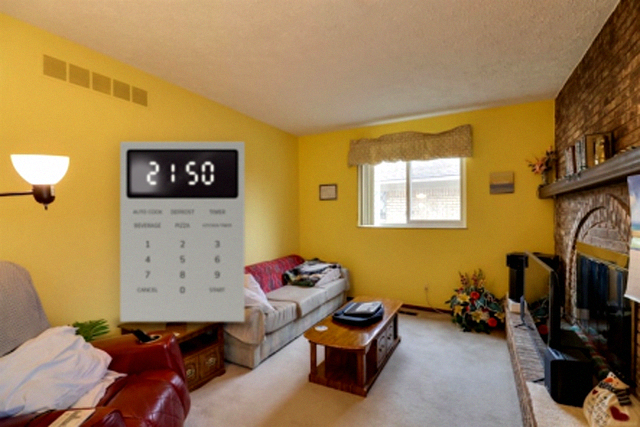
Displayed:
21.50
